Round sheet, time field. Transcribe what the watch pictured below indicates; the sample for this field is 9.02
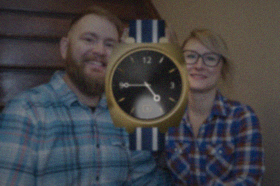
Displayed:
4.45
